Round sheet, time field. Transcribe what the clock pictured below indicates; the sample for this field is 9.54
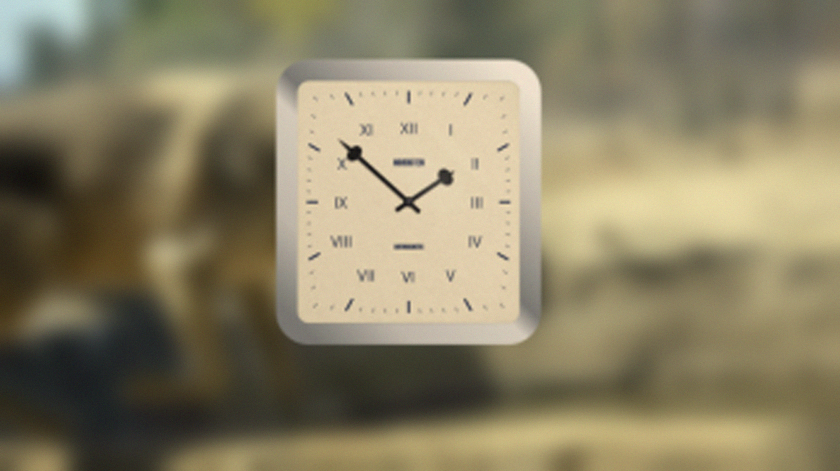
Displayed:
1.52
